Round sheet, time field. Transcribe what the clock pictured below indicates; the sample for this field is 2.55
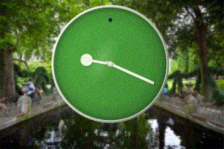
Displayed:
9.19
